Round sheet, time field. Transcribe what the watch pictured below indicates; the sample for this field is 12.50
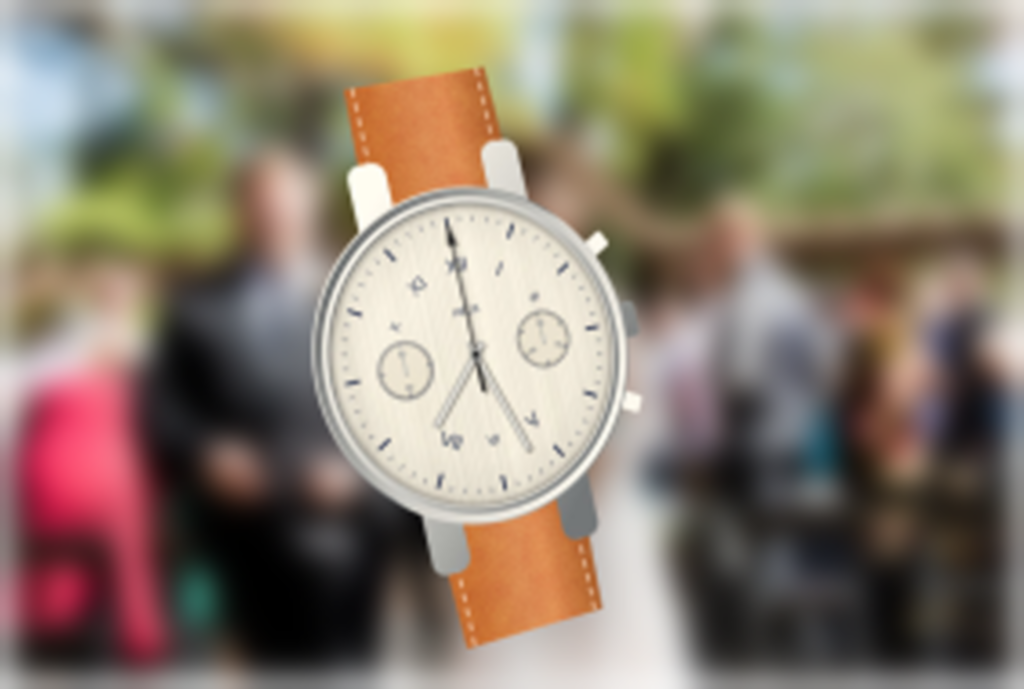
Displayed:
7.27
